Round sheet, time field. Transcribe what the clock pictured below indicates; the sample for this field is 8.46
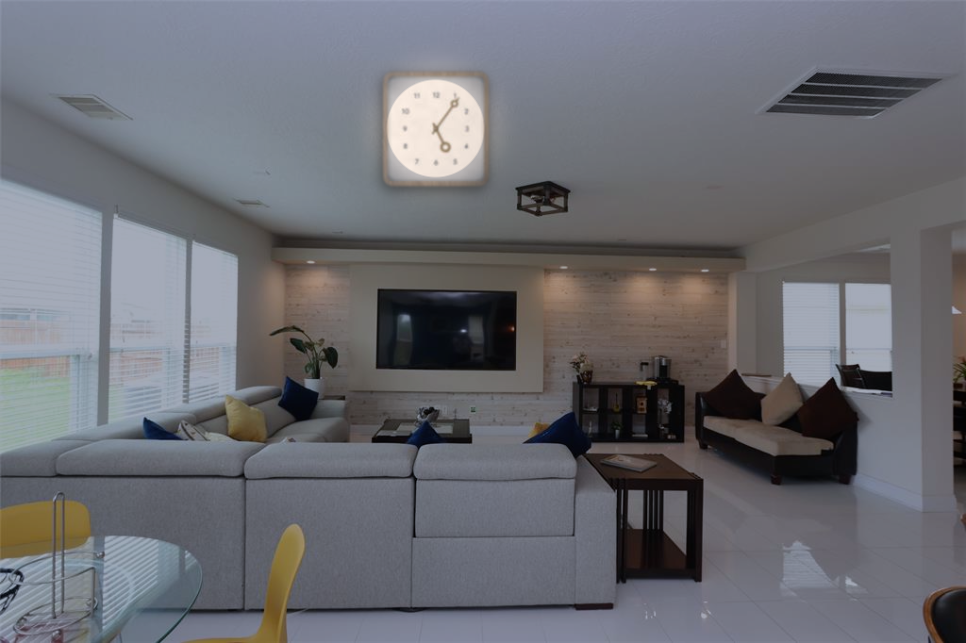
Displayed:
5.06
